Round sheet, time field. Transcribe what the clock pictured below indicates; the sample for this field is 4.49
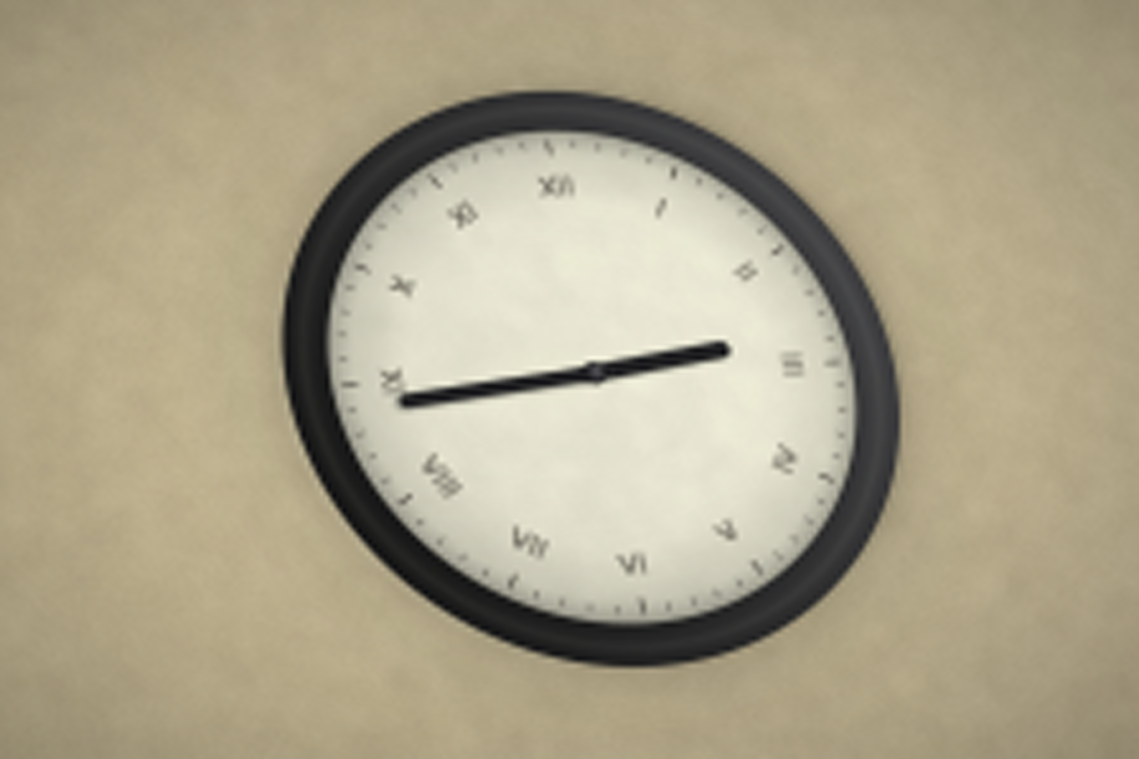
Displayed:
2.44
